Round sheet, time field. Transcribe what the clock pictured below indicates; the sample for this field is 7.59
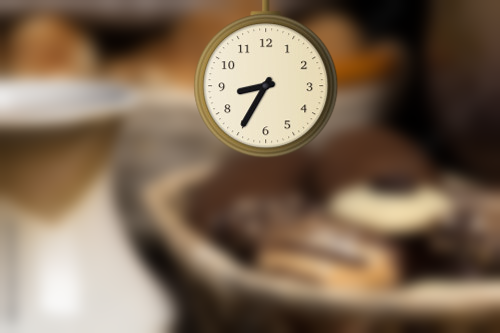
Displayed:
8.35
